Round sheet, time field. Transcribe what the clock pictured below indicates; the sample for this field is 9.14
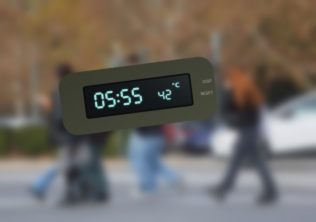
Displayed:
5.55
